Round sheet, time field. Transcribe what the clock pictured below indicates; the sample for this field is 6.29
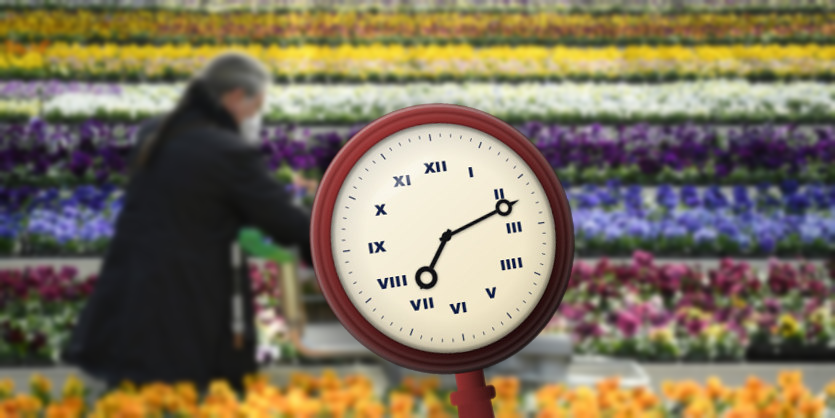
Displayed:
7.12
